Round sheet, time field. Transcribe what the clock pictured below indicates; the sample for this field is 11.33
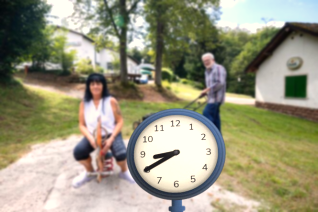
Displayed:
8.40
